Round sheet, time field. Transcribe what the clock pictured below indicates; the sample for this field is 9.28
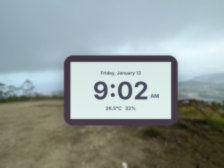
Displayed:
9.02
